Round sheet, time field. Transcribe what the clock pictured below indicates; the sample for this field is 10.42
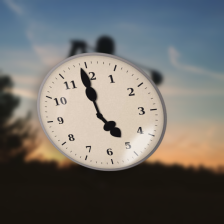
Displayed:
4.59
